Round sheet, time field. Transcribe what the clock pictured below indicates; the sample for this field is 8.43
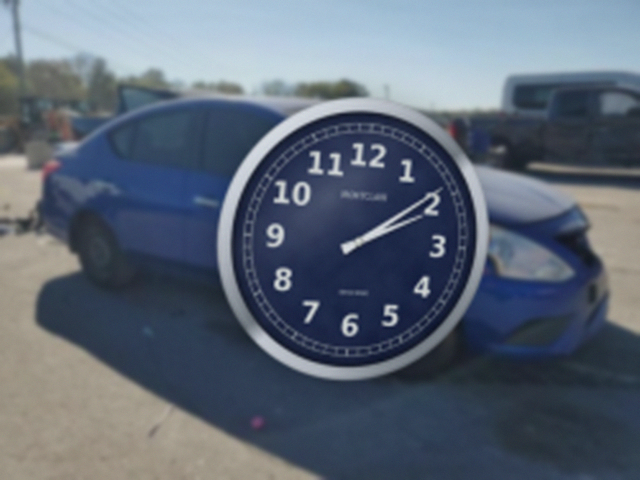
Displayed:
2.09
